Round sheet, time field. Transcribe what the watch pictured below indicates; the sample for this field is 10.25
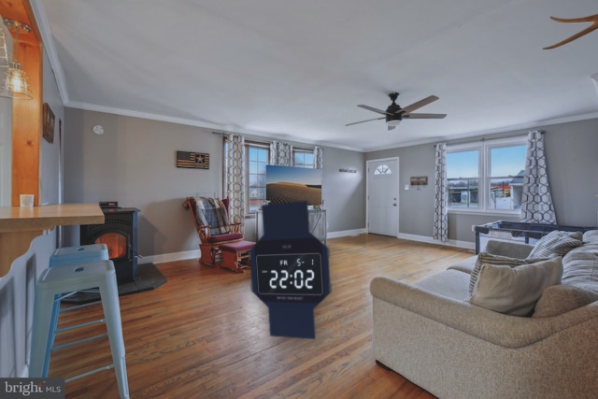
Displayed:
22.02
